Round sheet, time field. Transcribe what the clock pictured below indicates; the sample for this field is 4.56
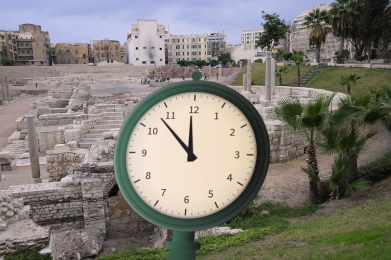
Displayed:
11.53
